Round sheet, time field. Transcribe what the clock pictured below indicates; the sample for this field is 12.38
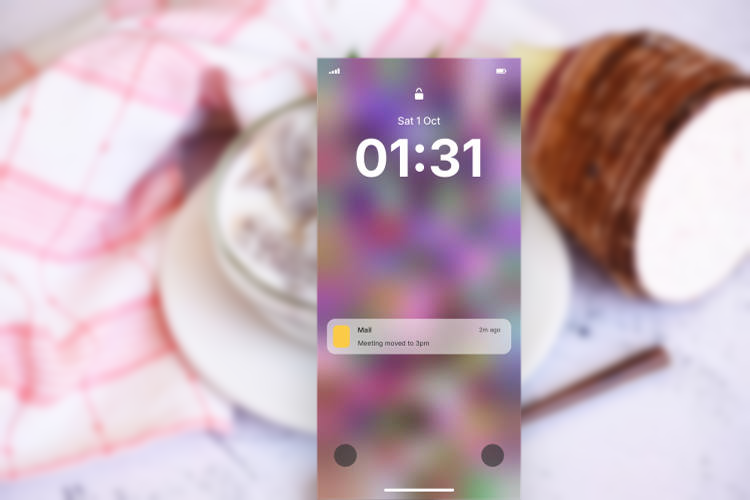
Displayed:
1.31
